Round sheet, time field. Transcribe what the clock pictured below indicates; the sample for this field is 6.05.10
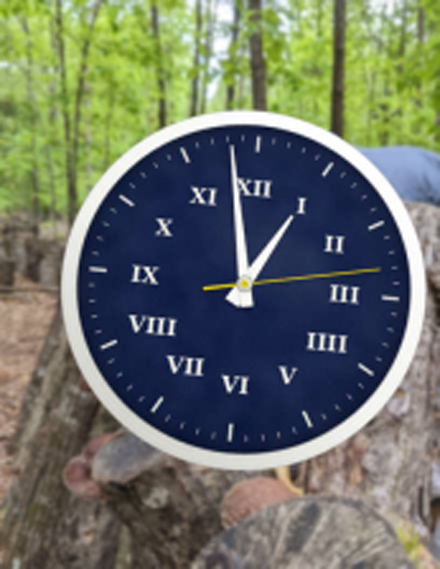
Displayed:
12.58.13
